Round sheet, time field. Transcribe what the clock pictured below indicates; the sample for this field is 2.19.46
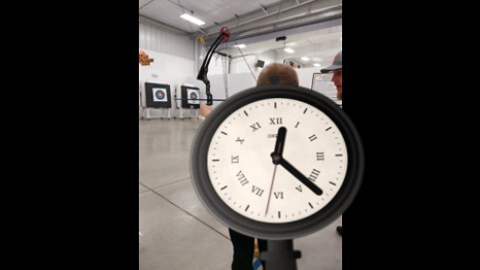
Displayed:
12.22.32
